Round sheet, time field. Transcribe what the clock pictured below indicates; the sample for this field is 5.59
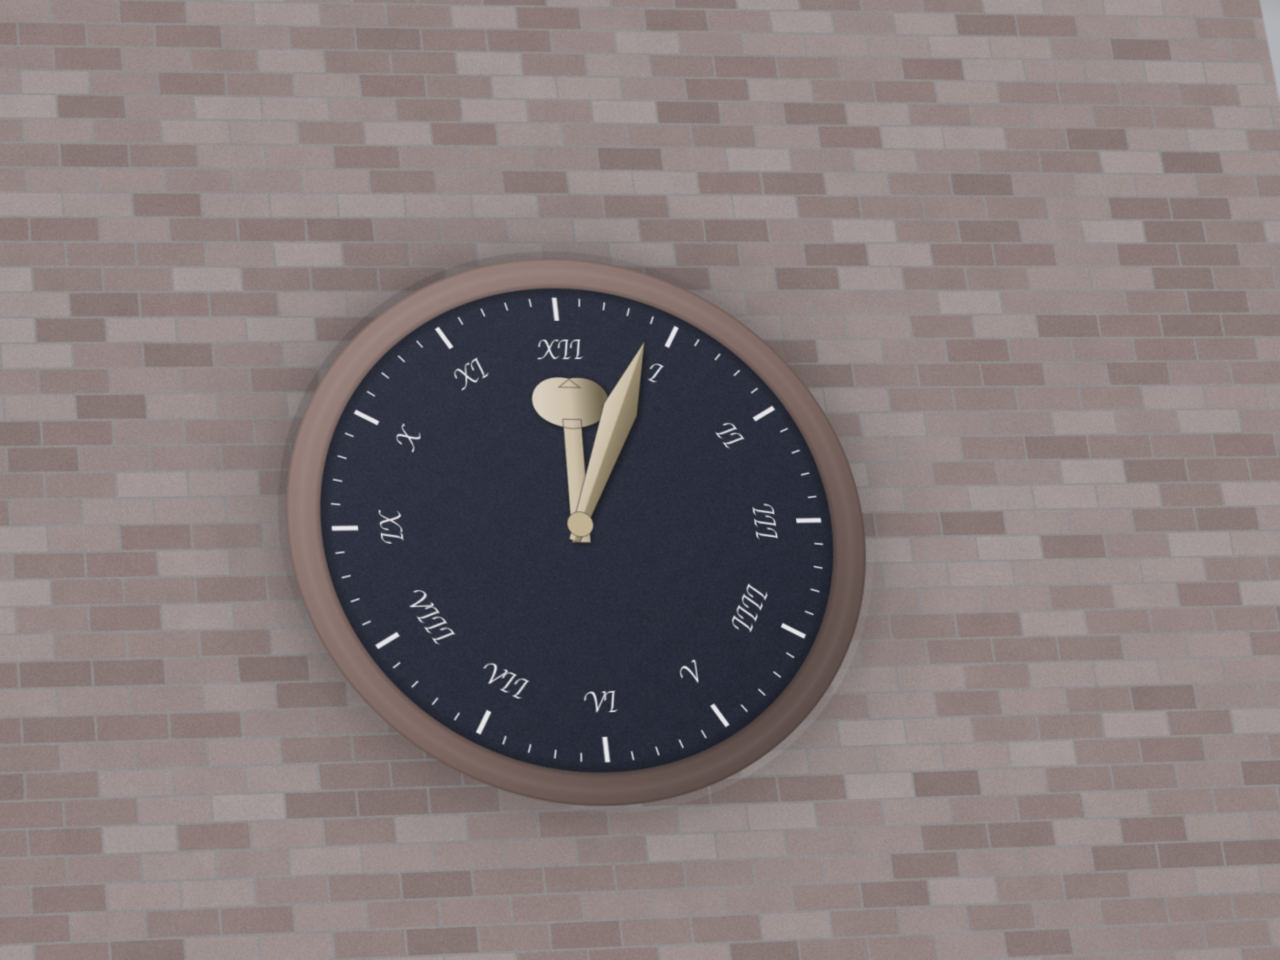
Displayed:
12.04
